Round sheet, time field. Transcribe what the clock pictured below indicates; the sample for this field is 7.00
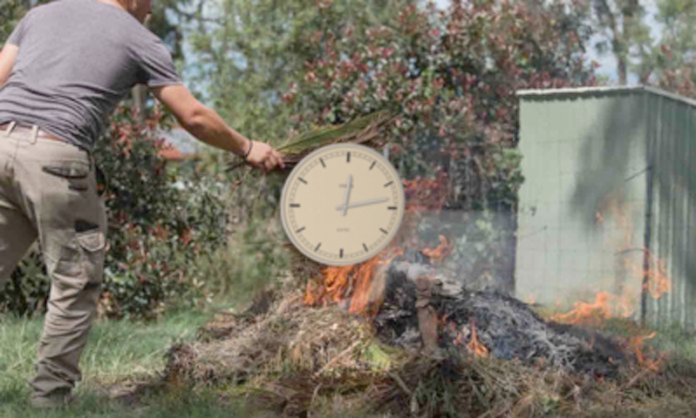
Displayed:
12.13
